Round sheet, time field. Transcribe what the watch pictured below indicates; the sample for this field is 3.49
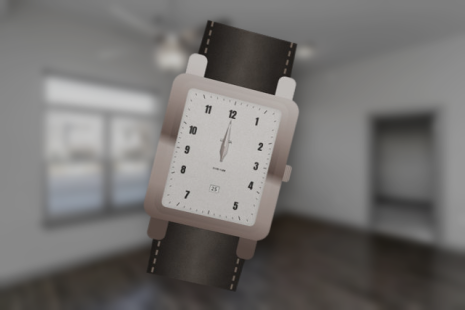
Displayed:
12.00
